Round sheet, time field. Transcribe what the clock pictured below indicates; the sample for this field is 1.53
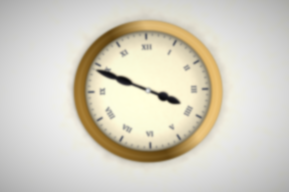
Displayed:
3.49
